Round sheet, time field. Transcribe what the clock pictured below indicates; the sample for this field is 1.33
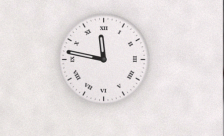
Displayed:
11.47
